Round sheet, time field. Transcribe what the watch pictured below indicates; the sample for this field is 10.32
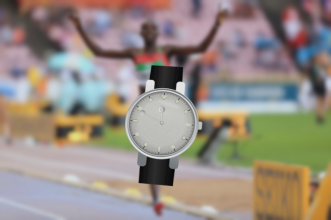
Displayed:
11.49
